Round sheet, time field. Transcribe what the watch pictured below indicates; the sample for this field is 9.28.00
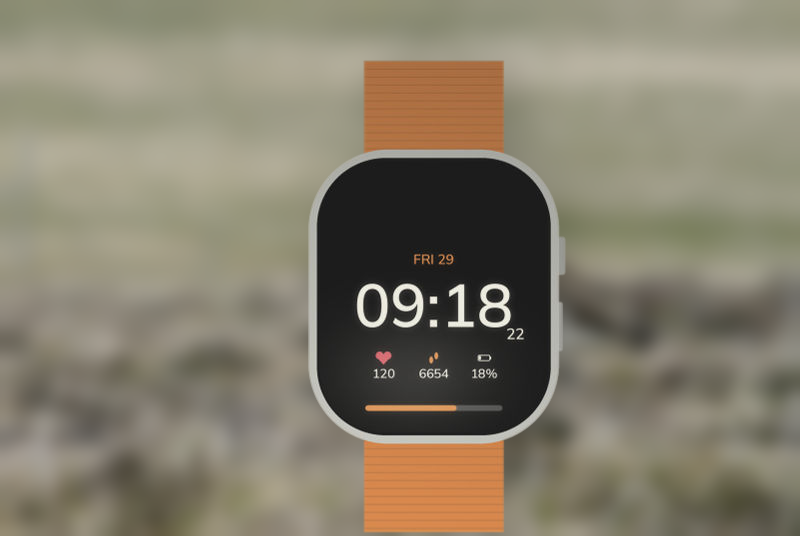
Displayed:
9.18.22
